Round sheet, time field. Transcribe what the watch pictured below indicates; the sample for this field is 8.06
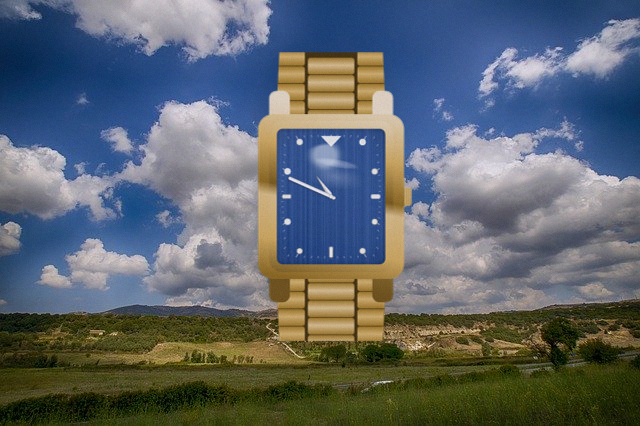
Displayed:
10.49
